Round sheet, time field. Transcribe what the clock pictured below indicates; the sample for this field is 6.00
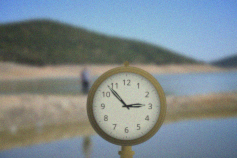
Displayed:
2.53
